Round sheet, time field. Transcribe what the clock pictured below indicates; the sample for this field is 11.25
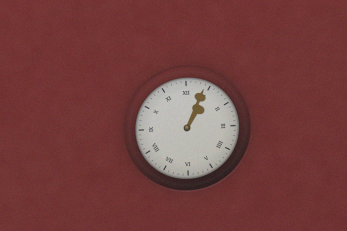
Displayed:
1.04
